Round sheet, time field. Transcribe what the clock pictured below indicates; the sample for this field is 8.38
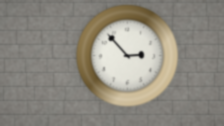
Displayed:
2.53
